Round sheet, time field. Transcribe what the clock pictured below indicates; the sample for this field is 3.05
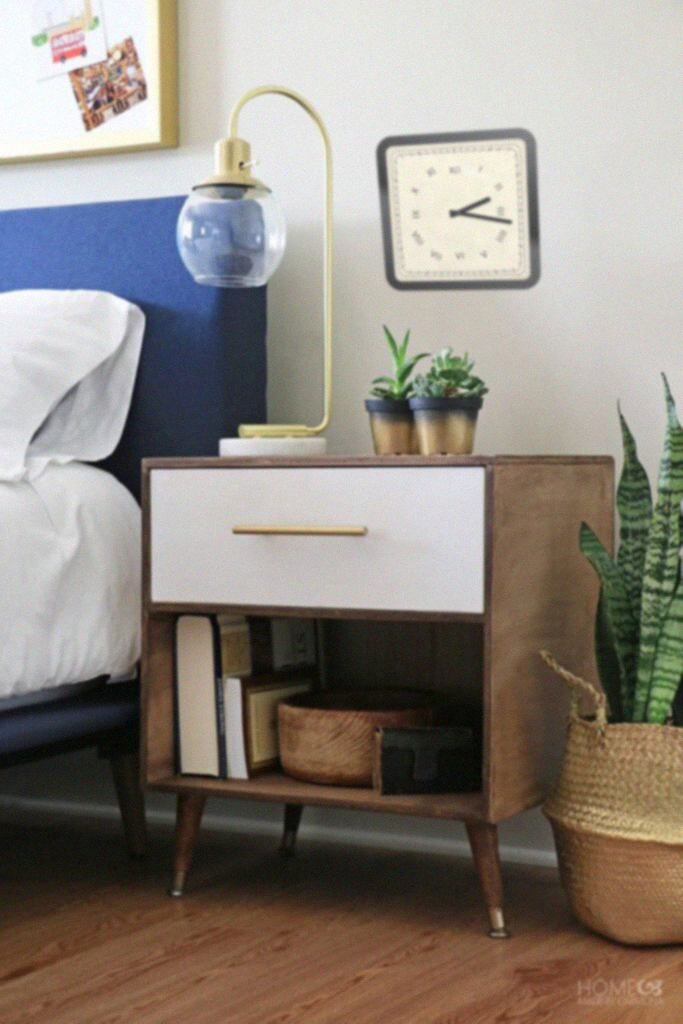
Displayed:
2.17
